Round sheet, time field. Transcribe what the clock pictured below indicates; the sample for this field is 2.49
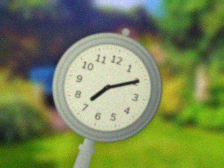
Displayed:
7.10
